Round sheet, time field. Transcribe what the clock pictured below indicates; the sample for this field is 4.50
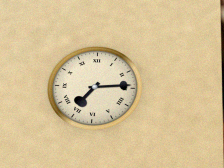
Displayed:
7.14
